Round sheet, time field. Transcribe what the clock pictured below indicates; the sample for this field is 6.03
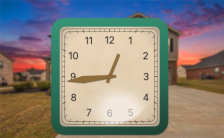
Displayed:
12.44
